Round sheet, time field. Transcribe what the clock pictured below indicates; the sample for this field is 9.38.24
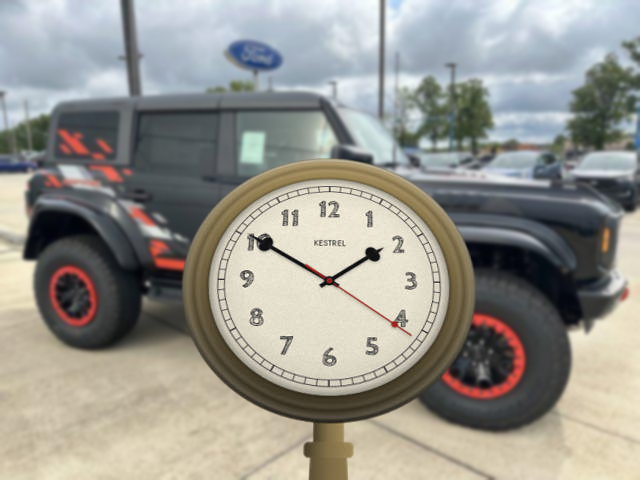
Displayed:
1.50.21
